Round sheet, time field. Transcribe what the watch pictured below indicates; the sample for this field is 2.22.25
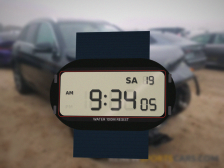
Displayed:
9.34.05
